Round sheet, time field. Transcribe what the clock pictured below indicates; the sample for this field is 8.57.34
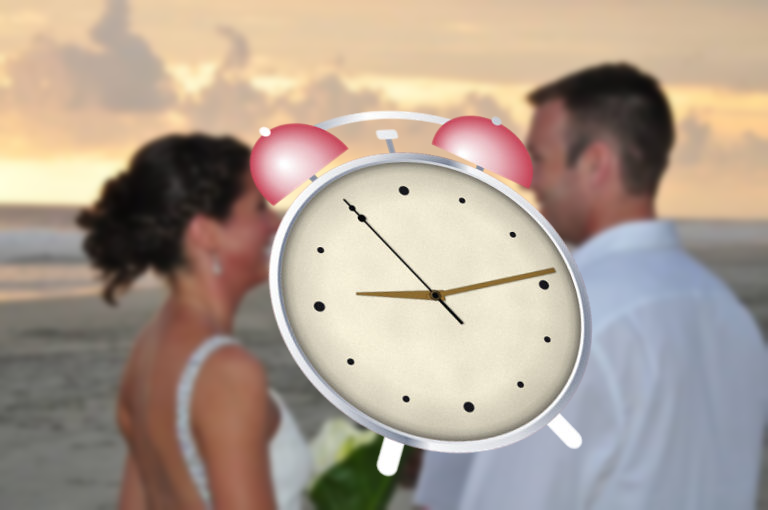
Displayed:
9.13.55
